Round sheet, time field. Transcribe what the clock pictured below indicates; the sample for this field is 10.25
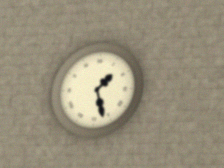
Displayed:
1.27
